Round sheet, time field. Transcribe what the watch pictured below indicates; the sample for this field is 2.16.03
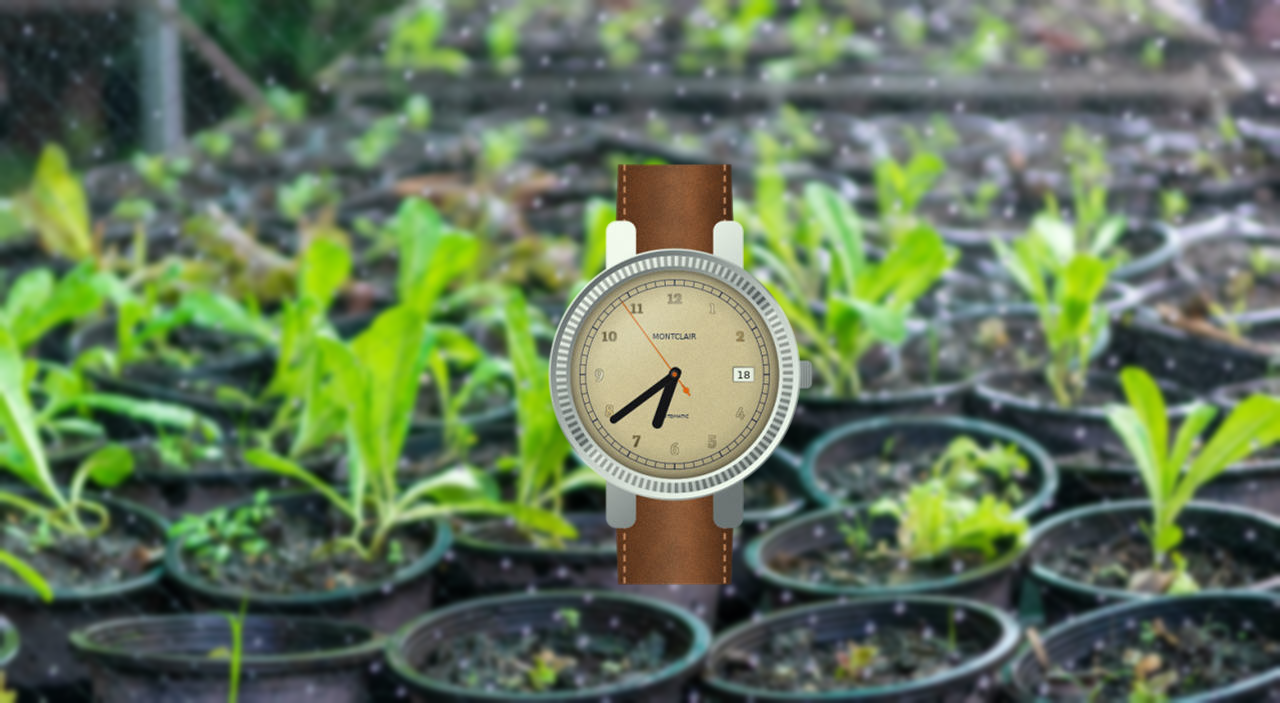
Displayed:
6.38.54
